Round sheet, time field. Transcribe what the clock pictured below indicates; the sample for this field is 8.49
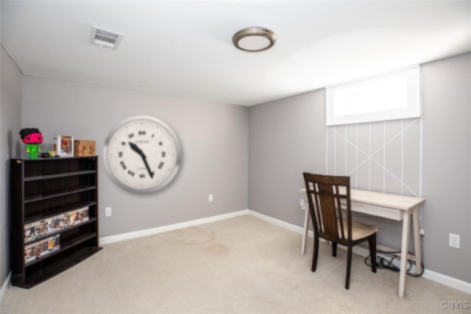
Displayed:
10.26
